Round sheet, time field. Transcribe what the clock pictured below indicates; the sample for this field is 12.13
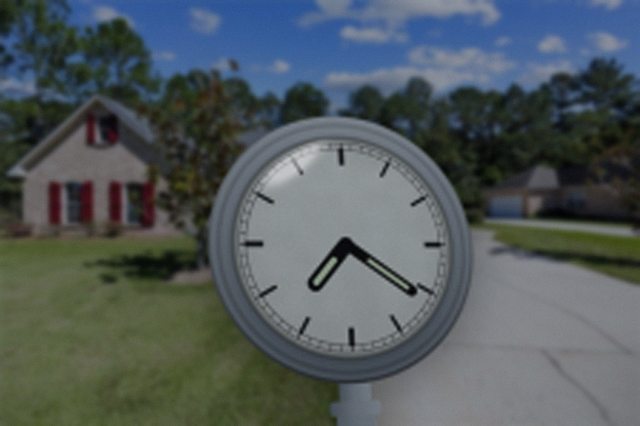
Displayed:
7.21
